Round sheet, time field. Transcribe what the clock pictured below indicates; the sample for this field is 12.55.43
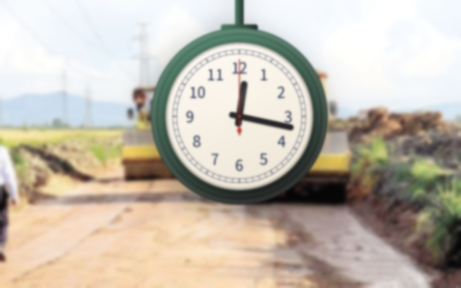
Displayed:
12.17.00
